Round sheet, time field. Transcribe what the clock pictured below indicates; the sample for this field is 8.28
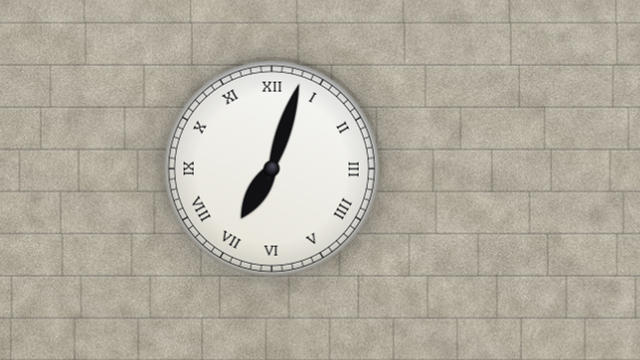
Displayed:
7.03
